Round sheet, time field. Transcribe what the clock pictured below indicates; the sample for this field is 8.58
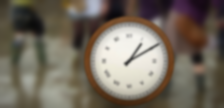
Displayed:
1.10
